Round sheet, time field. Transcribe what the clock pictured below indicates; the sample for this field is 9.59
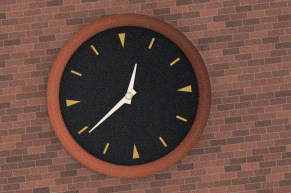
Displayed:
12.39
